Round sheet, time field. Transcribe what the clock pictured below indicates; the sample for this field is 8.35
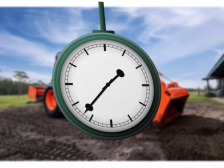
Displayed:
1.37
